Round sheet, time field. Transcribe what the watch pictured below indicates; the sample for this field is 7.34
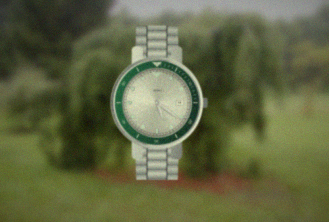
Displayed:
5.21
